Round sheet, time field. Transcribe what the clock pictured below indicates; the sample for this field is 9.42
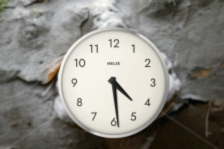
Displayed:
4.29
